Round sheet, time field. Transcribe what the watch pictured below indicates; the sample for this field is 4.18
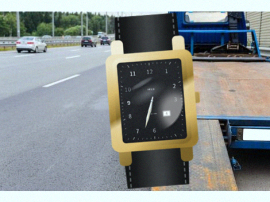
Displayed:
6.33
